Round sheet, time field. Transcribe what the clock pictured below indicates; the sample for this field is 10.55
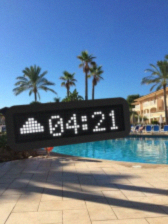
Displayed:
4.21
